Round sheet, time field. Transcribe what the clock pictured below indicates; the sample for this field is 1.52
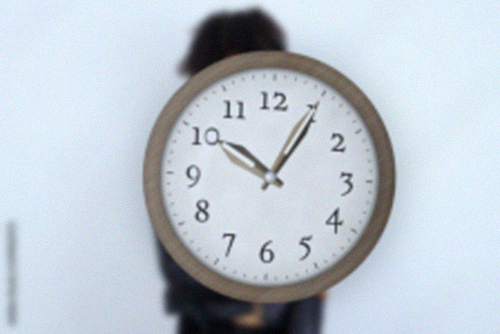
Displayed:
10.05
